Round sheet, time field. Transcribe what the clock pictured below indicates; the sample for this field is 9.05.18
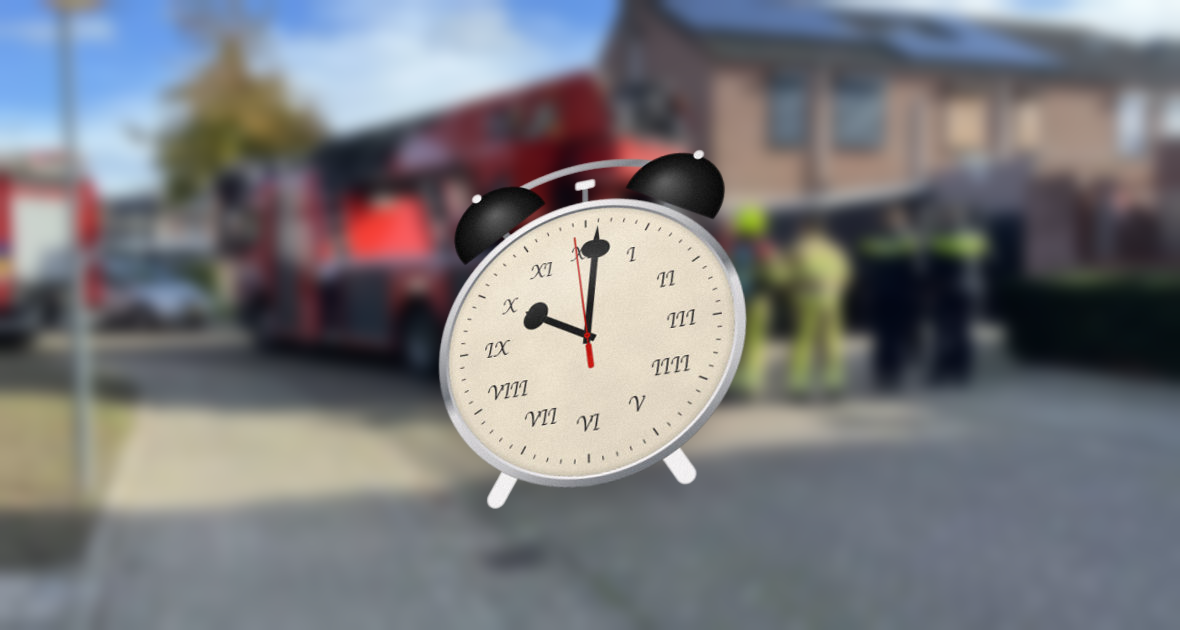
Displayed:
10.00.59
